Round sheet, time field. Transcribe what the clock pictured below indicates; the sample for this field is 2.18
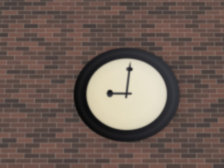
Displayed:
9.01
